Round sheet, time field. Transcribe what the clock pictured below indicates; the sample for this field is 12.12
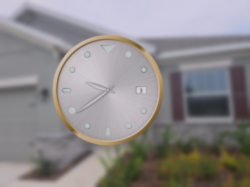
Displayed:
9.39
